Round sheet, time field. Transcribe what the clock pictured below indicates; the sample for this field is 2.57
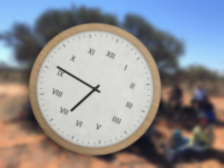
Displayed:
6.46
